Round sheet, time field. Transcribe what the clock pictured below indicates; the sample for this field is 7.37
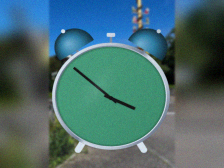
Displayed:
3.52
